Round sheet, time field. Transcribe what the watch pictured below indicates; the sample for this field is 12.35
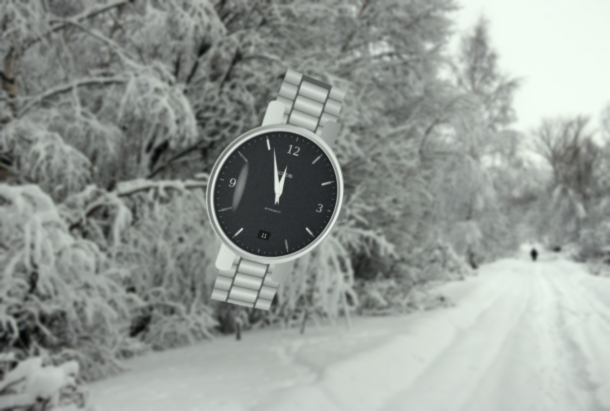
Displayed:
11.56
